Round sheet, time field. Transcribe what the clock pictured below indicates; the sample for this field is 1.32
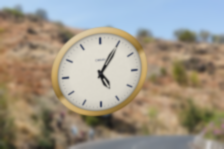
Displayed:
5.05
